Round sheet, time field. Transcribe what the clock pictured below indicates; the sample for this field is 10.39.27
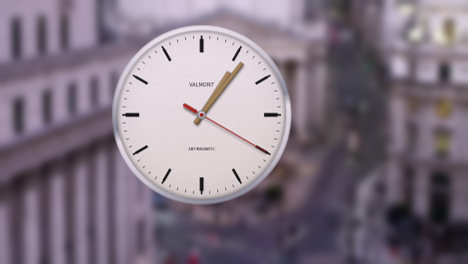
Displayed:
1.06.20
